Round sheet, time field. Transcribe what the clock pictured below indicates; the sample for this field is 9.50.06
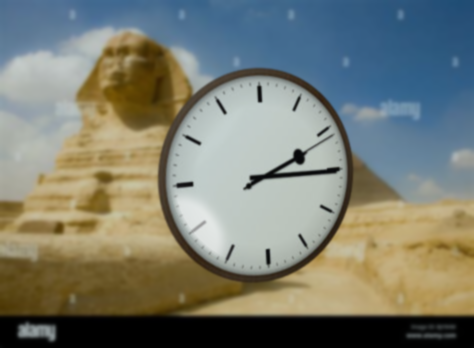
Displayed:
2.15.11
